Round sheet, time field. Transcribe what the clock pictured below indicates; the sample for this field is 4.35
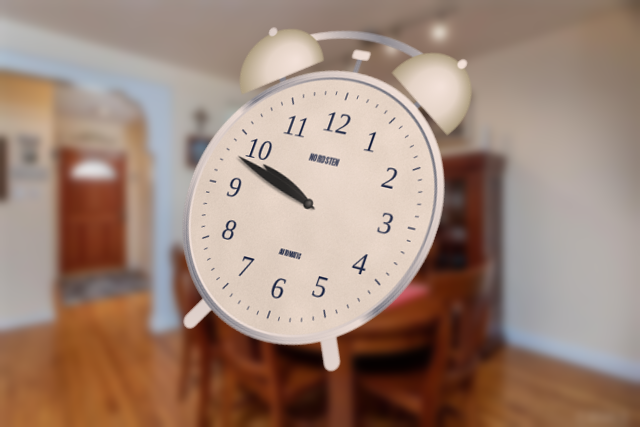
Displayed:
9.48
